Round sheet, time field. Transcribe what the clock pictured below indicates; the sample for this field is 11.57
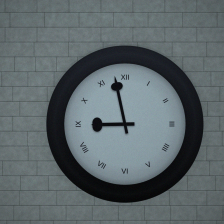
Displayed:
8.58
